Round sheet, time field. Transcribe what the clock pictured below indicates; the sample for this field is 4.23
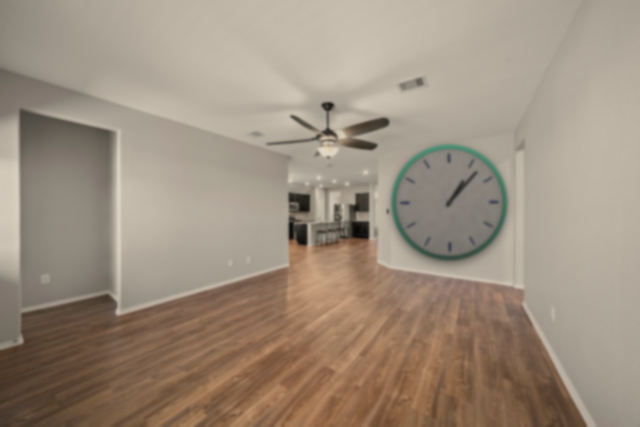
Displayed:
1.07
